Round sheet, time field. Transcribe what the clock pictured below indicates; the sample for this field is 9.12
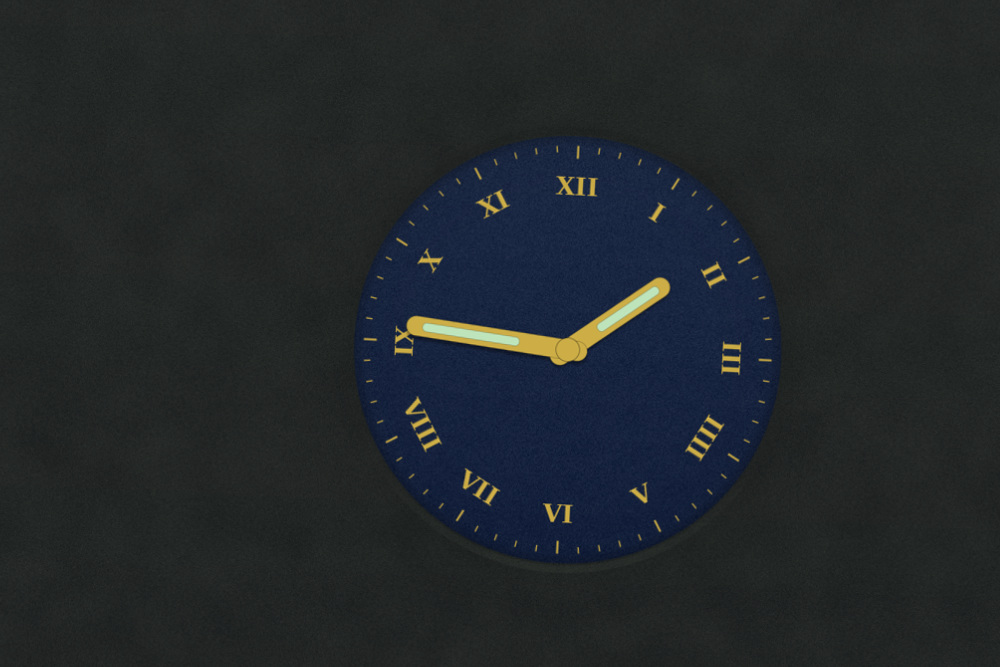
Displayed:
1.46
